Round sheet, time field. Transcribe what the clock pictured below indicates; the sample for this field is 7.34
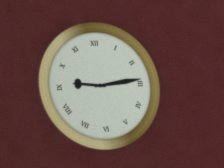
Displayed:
9.14
